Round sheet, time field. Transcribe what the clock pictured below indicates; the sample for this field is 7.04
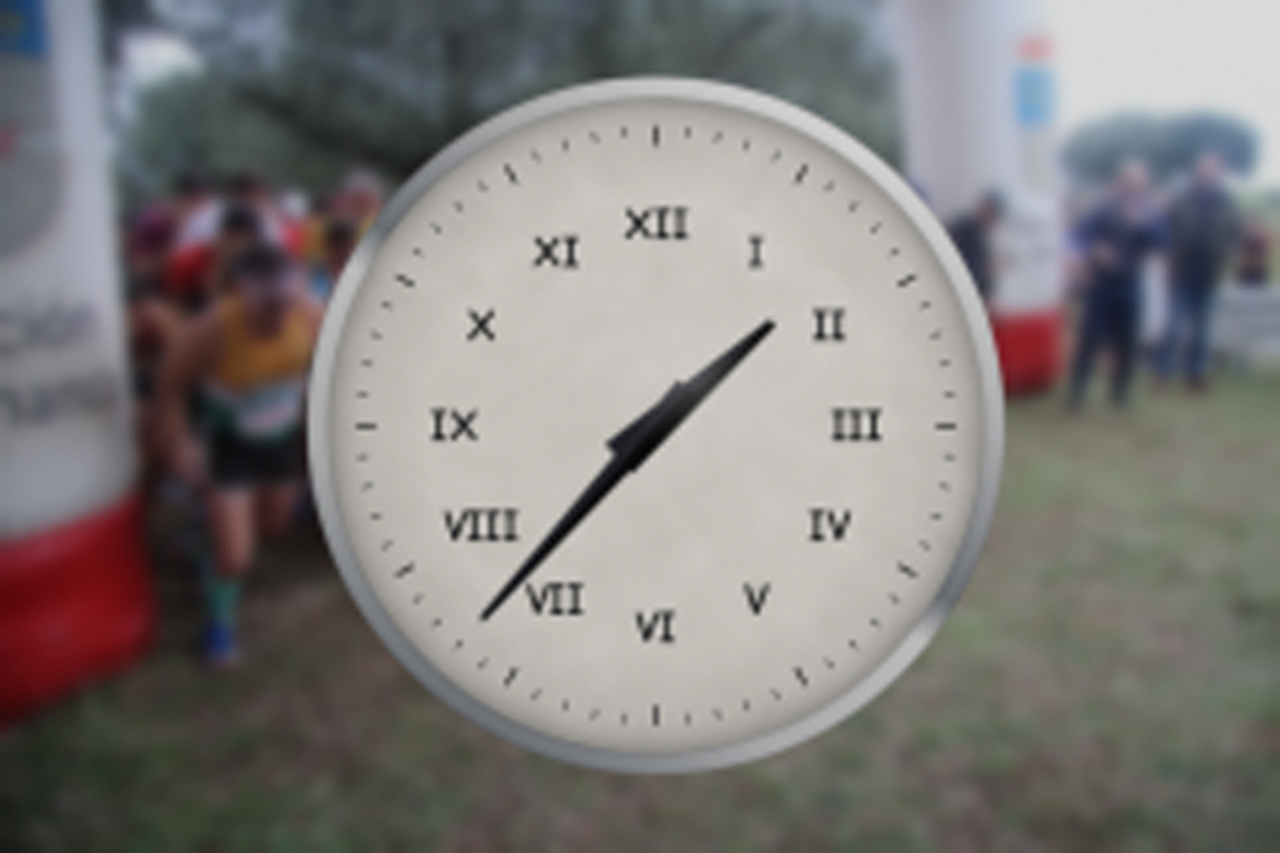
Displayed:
1.37
